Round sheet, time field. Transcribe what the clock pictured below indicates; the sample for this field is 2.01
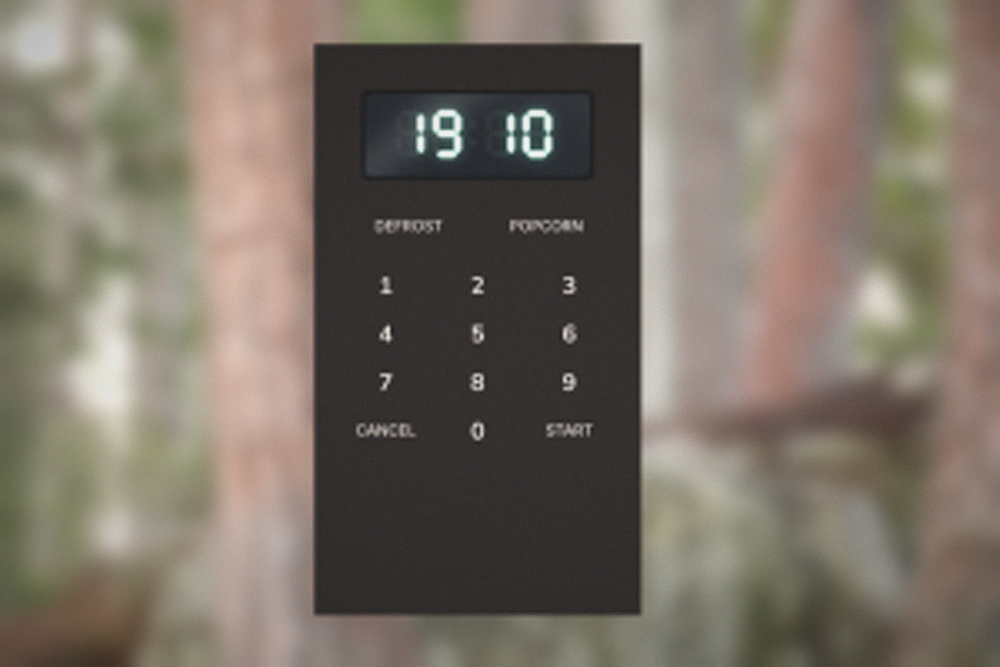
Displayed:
19.10
